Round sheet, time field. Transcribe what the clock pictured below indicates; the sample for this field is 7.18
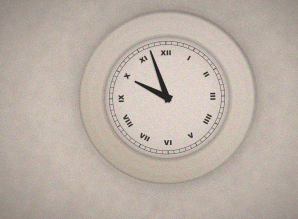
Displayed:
9.57
